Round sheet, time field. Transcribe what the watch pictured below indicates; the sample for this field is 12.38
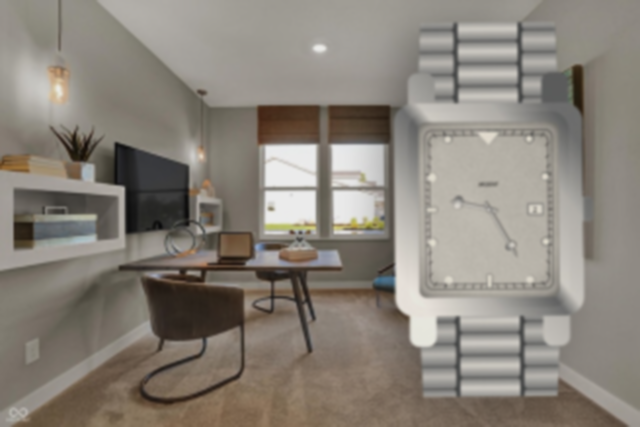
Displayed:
9.25
